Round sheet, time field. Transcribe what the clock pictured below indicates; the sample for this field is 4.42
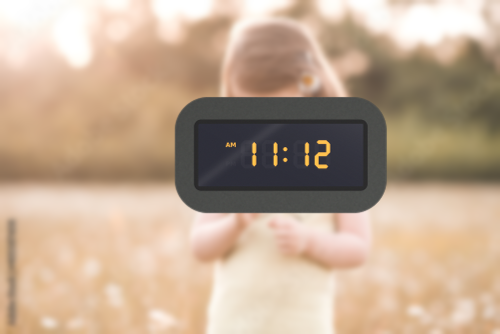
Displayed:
11.12
